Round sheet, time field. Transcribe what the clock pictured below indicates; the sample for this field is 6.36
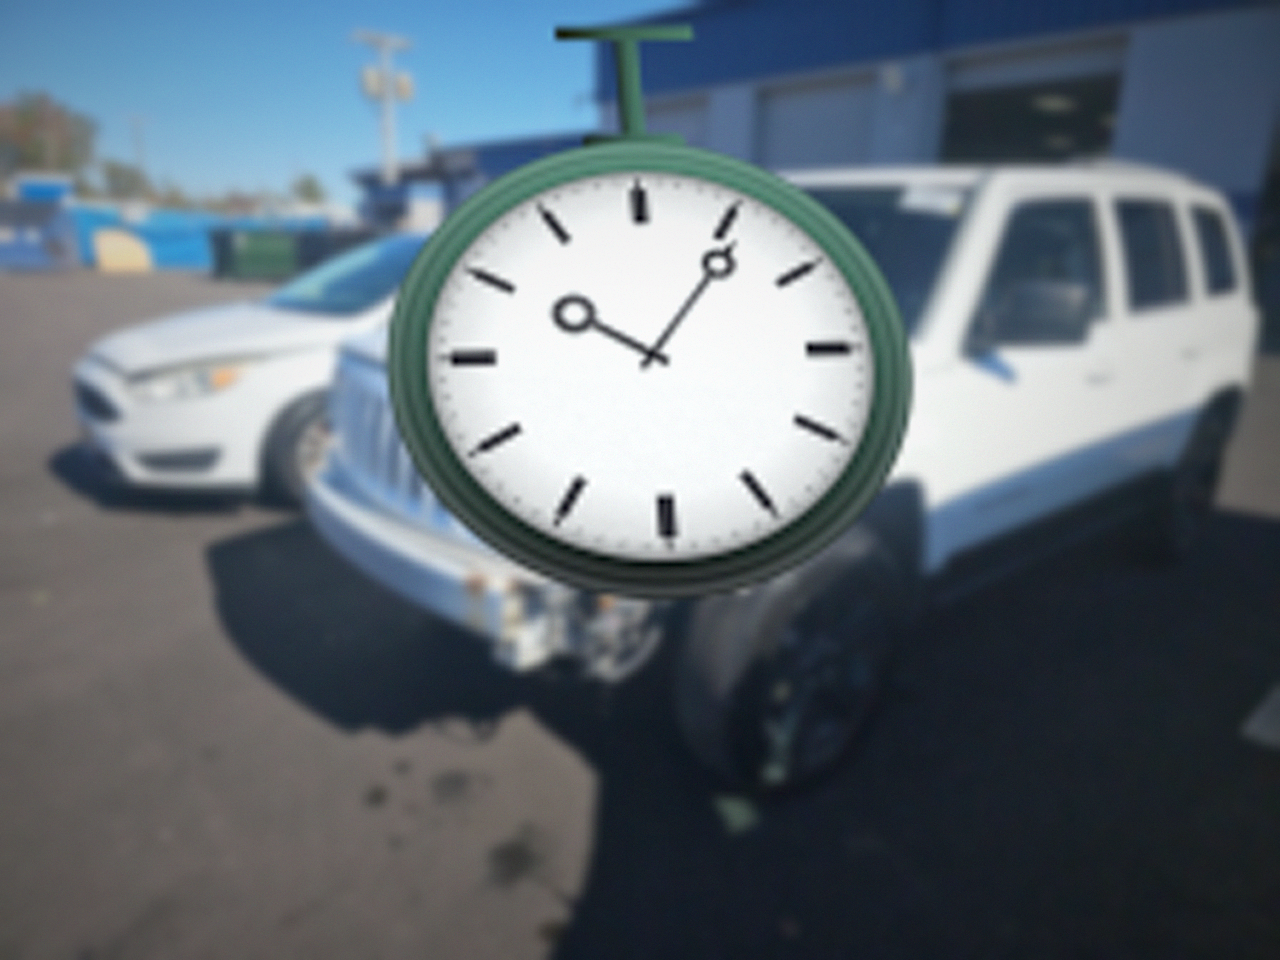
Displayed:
10.06
